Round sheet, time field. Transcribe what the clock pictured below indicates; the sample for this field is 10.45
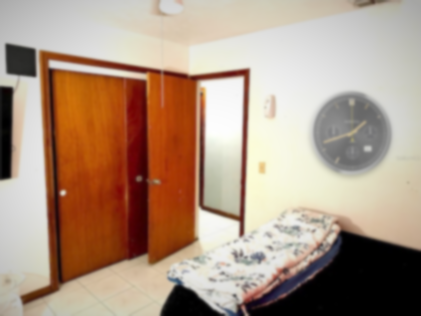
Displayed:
1.42
